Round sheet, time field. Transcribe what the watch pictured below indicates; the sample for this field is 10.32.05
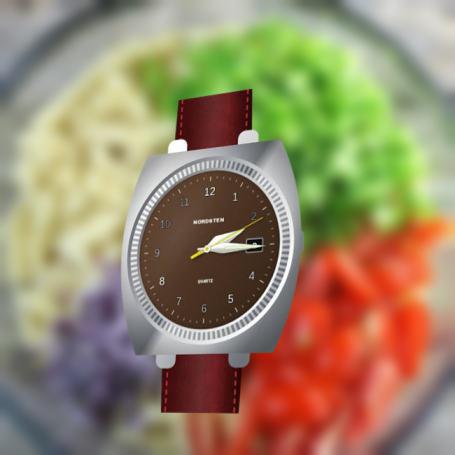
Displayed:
2.15.11
